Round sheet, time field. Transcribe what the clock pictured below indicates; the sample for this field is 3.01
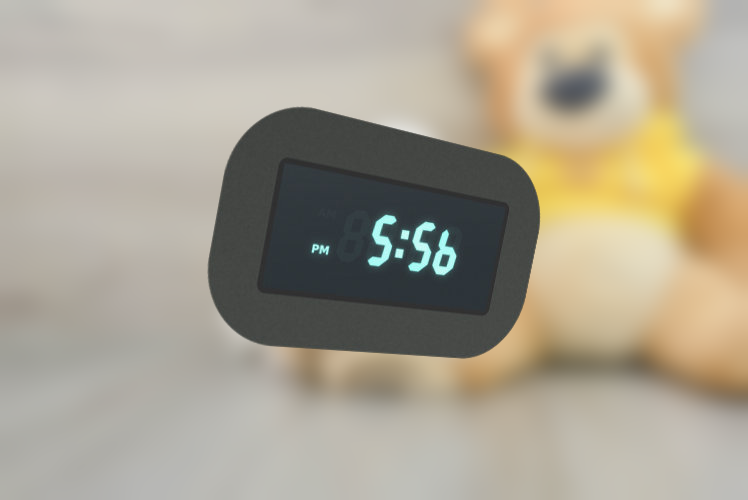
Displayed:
5.56
